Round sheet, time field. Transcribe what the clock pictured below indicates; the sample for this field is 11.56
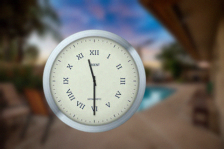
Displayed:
11.30
